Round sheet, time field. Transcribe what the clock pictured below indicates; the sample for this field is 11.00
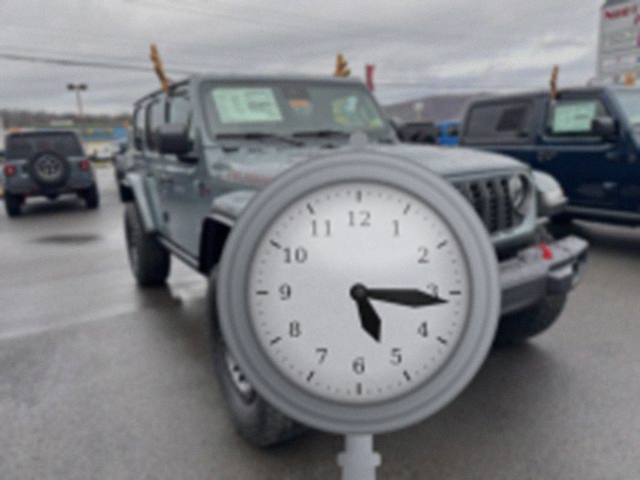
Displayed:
5.16
